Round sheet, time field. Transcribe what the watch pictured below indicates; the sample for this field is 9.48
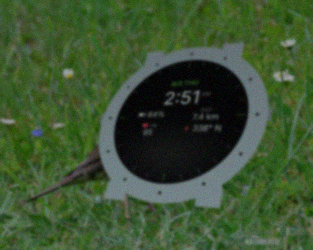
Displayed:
2.51
